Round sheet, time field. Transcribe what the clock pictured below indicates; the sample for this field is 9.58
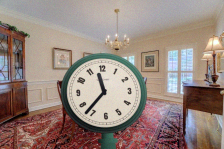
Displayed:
11.37
